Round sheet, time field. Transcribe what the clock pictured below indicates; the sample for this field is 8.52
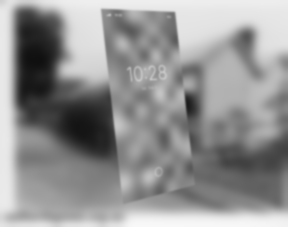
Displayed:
10.28
